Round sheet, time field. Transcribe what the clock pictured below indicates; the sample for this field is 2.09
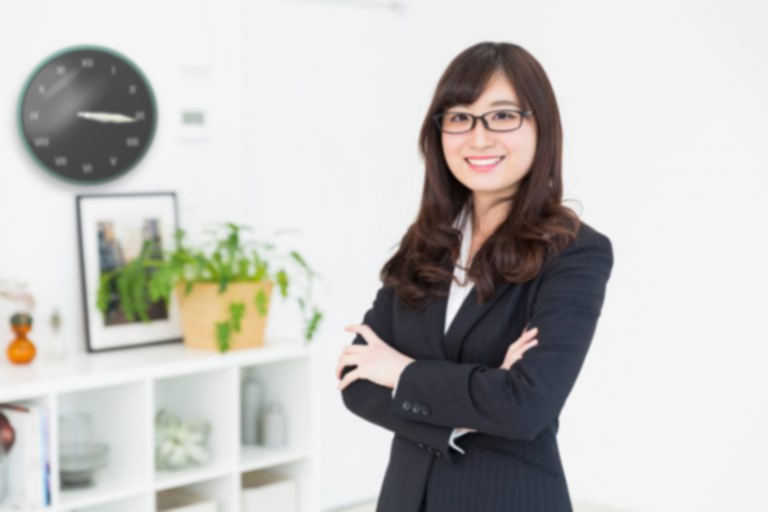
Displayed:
3.16
